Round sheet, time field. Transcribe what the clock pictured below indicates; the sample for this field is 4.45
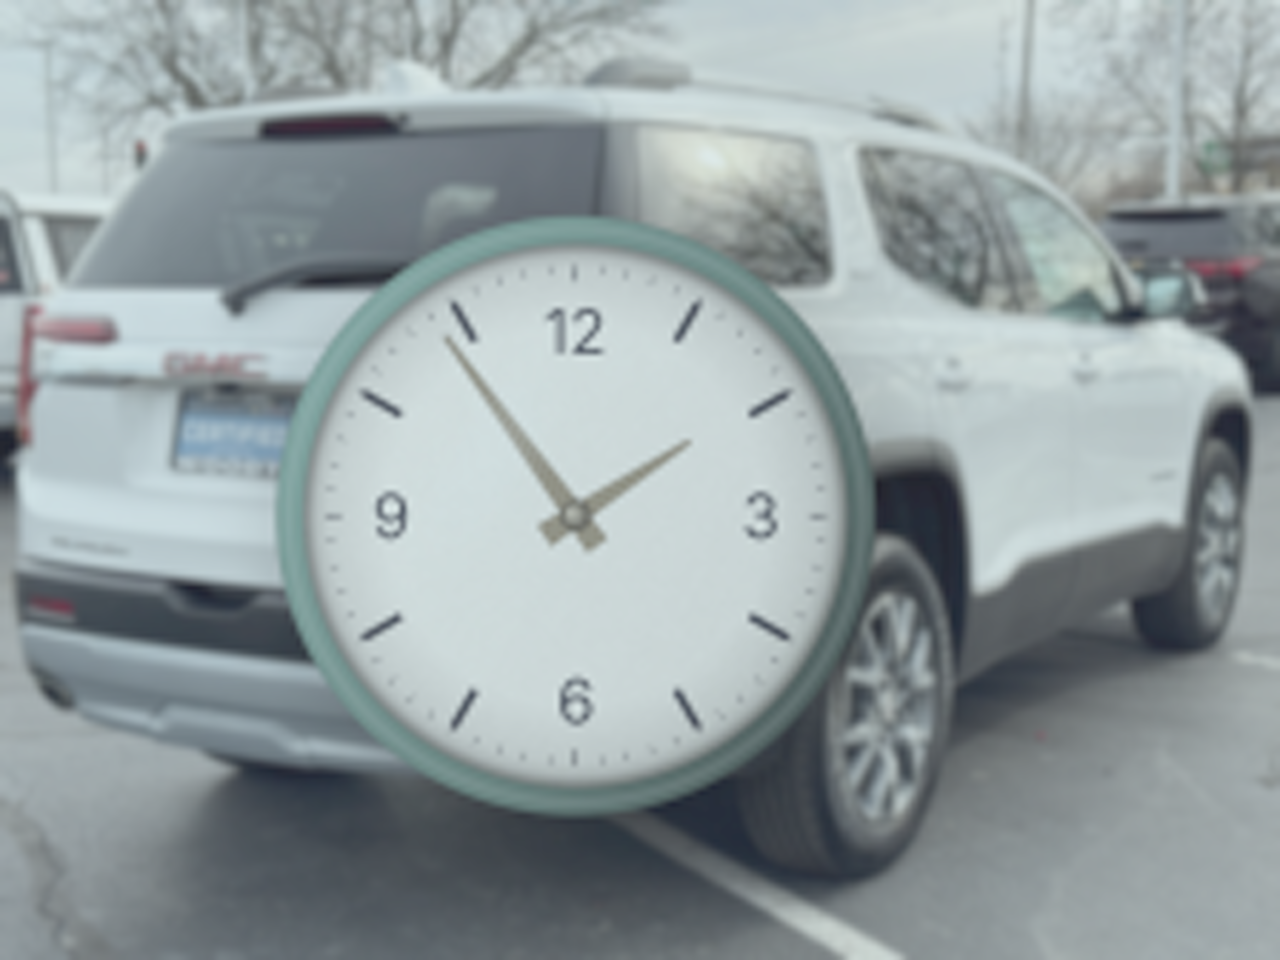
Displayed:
1.54
